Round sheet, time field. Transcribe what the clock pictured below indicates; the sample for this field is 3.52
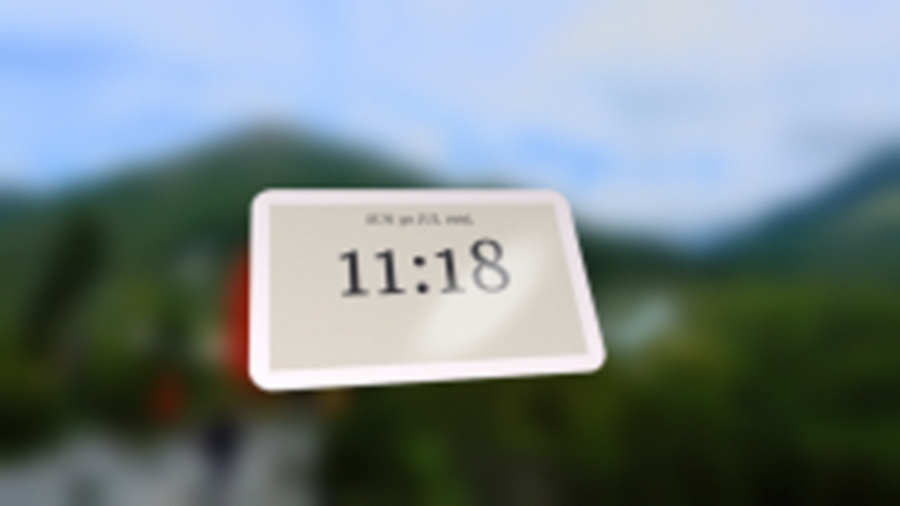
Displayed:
11.18
